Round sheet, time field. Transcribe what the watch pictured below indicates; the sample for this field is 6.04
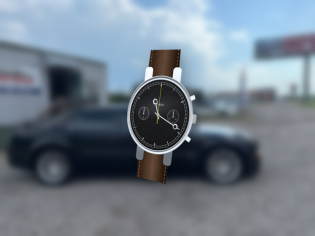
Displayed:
11.19
